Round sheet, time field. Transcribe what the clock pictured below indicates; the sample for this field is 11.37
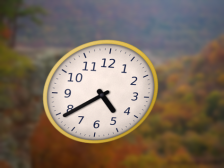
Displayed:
4.39
